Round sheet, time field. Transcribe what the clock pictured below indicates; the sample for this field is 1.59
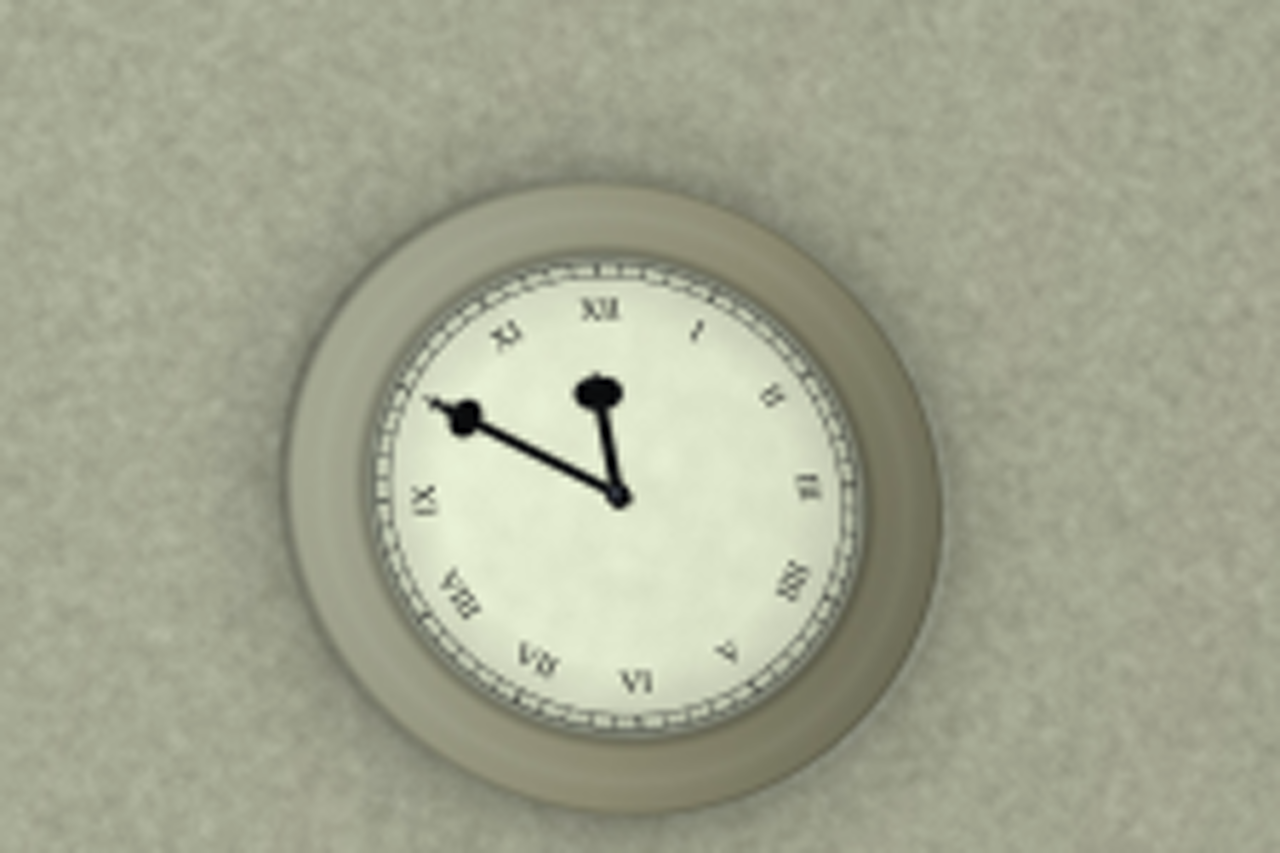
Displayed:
11.50
